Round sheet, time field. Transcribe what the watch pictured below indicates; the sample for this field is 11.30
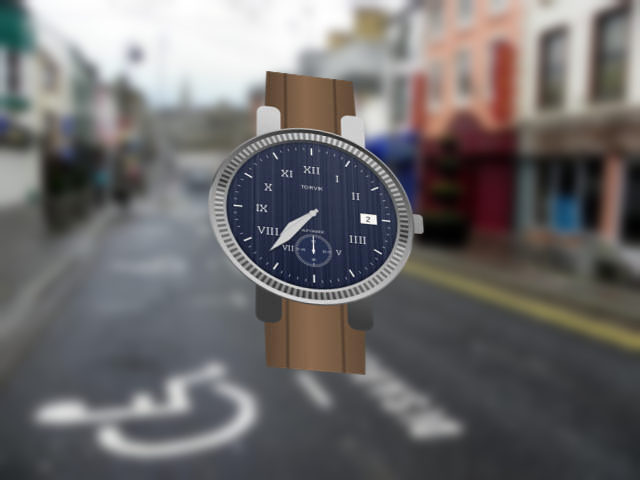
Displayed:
7.37
